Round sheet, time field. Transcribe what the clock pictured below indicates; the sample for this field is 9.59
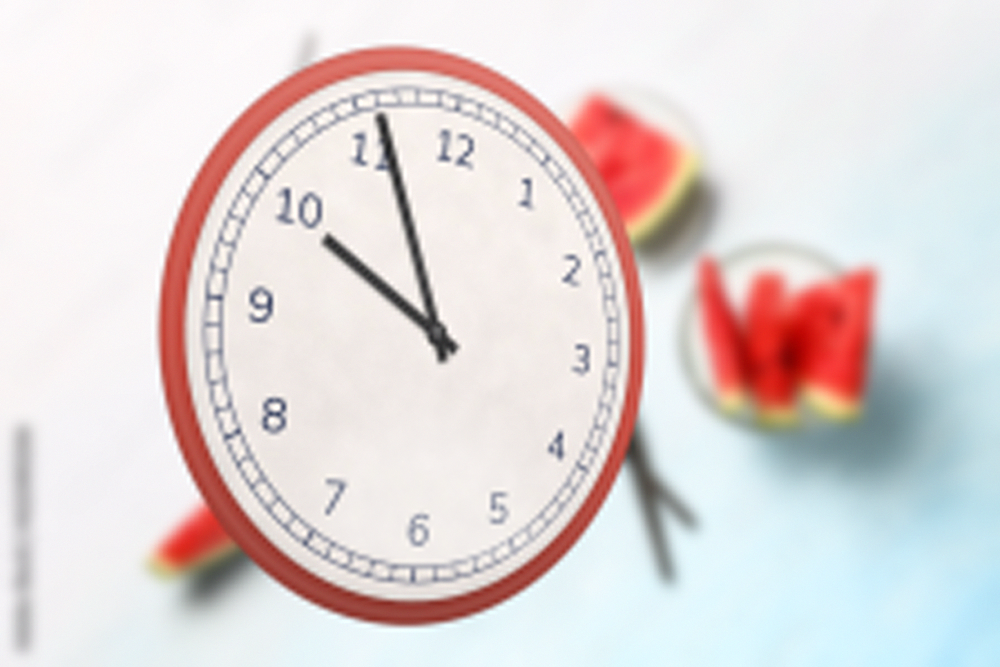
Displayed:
9.56
